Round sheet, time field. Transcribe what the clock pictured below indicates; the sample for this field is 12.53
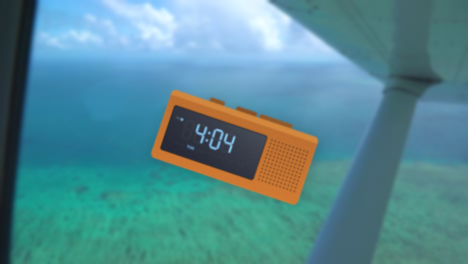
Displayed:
4.04
